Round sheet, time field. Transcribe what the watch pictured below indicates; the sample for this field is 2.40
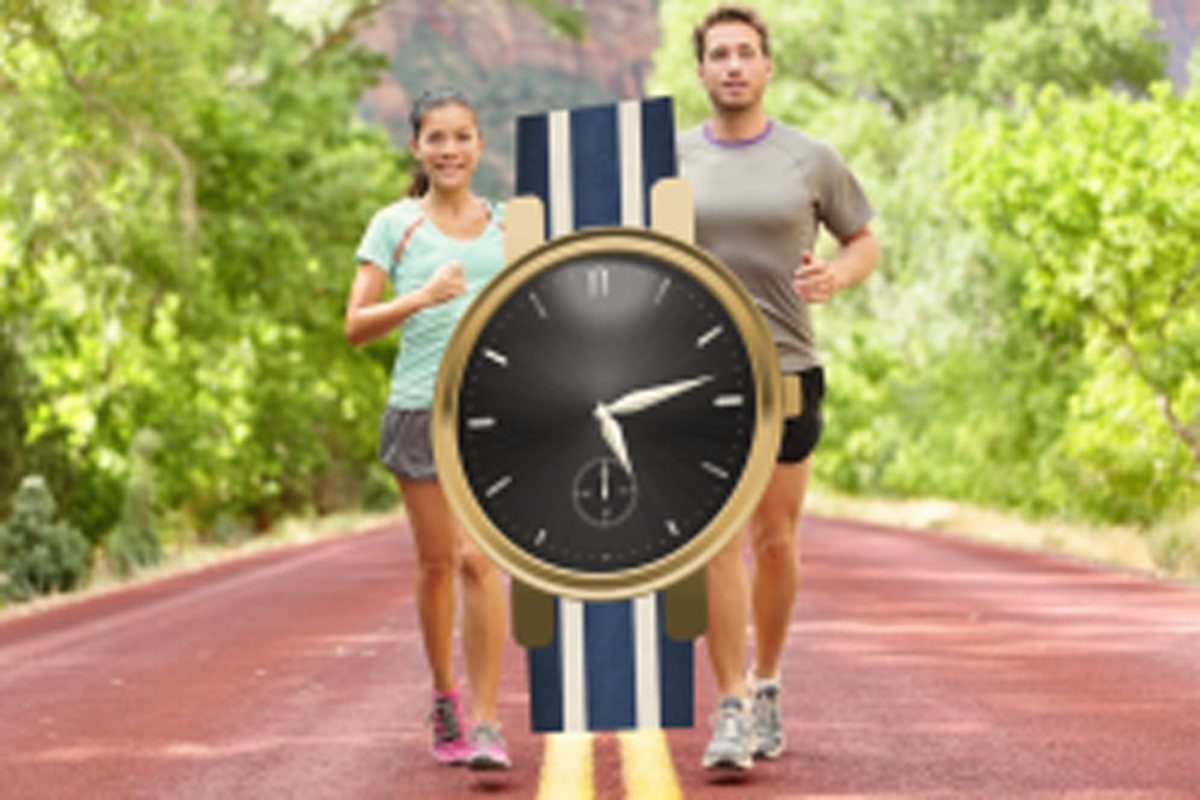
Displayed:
5.13
